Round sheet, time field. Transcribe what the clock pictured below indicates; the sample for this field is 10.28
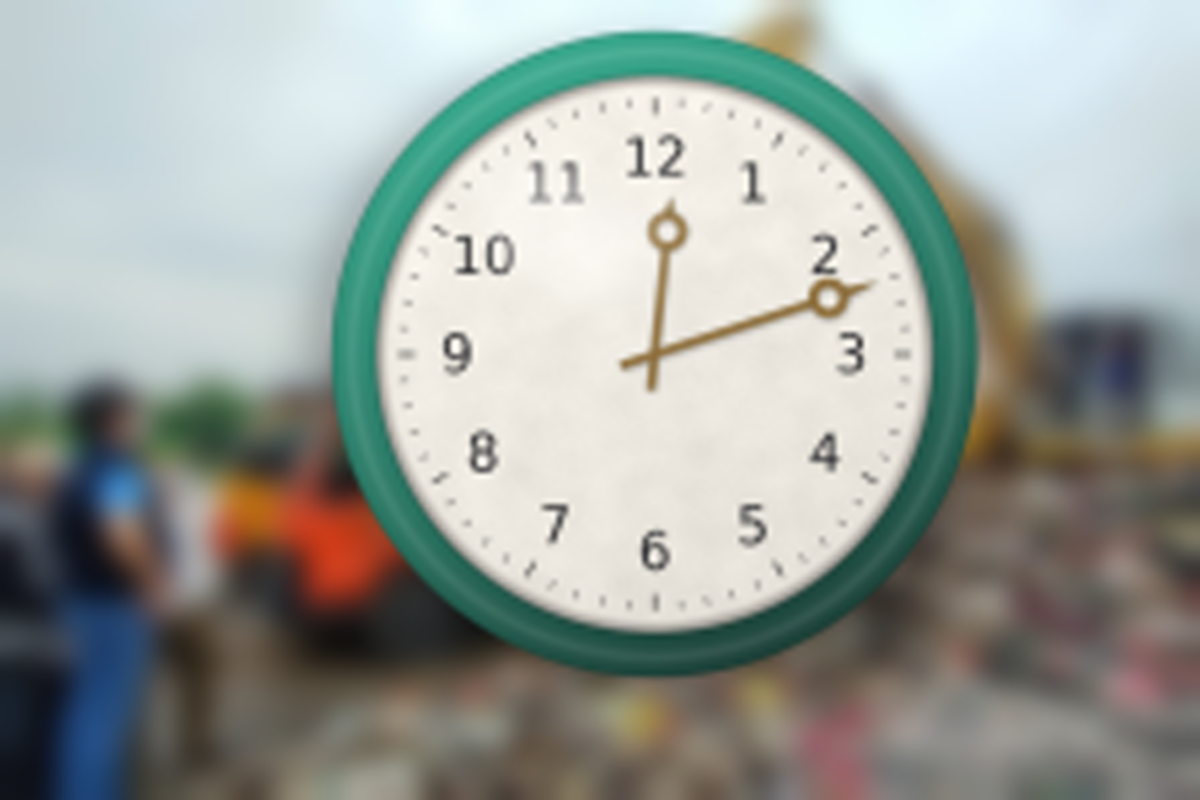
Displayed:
12.12
